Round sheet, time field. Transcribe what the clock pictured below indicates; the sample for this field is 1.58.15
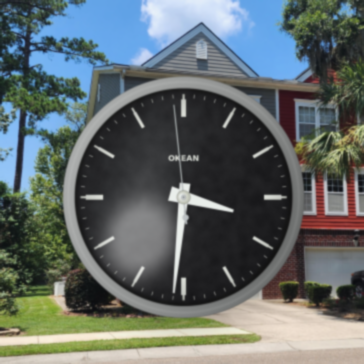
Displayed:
3.30.59
